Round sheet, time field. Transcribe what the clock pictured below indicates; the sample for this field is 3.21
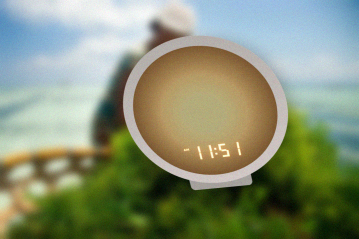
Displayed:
11.51
